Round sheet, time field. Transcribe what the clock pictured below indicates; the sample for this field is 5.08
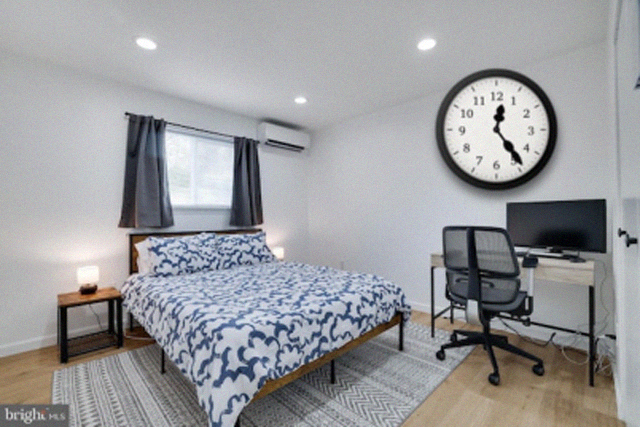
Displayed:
12.24
